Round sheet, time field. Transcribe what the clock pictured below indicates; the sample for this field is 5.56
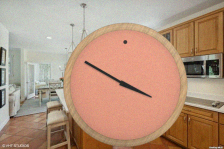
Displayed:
3.50
